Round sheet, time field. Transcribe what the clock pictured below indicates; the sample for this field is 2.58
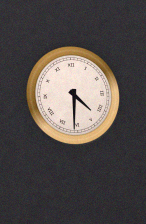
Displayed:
4.31
